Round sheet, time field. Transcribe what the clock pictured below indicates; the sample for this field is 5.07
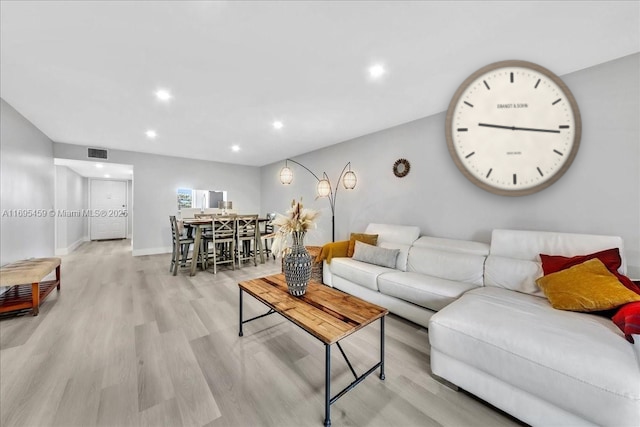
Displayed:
9.16
